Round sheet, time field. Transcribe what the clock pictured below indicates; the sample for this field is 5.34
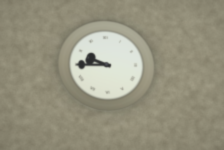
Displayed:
9.45
